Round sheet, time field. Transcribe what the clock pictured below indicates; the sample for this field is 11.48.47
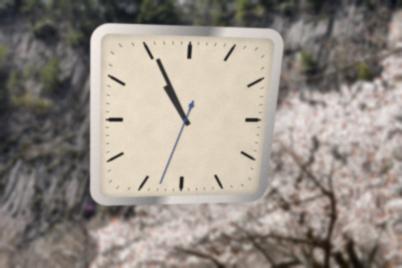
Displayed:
10.55.33
